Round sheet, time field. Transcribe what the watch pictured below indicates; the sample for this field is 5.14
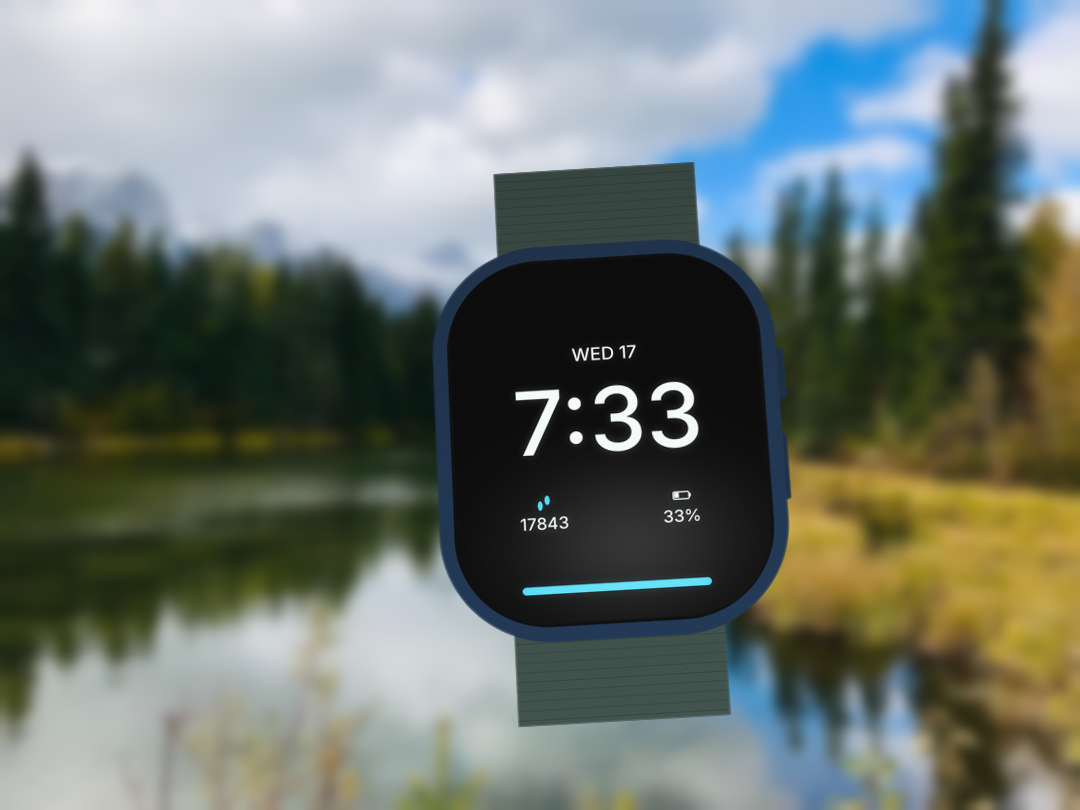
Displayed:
7.33
